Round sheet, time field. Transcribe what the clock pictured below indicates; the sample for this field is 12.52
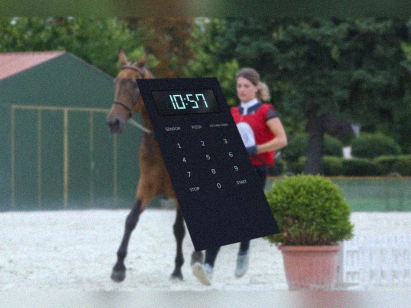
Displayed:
10.57
